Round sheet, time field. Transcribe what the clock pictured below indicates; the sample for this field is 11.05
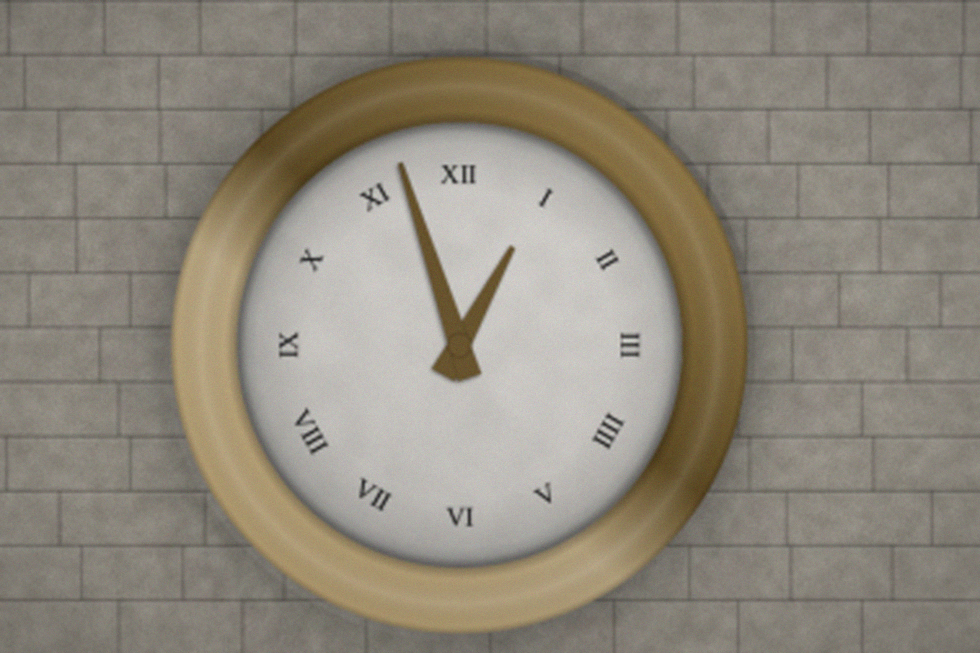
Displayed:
12.57
